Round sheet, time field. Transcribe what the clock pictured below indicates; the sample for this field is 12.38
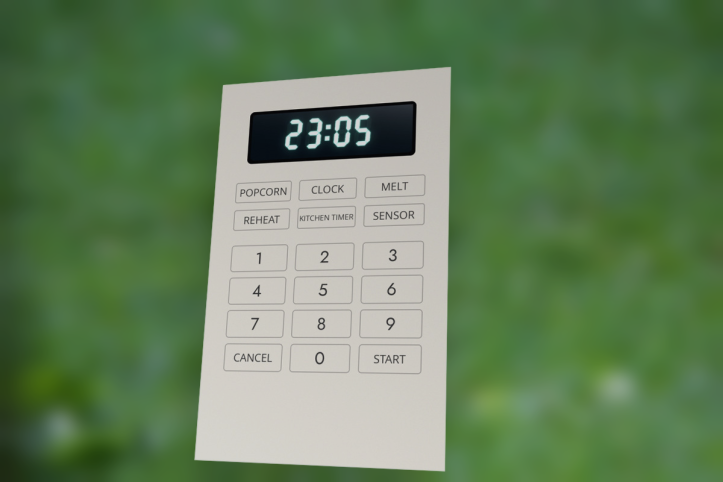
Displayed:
23.05
